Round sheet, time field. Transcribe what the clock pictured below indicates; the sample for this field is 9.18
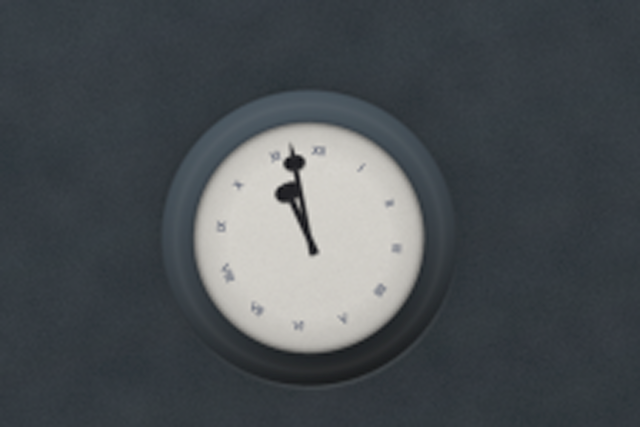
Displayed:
10.57
